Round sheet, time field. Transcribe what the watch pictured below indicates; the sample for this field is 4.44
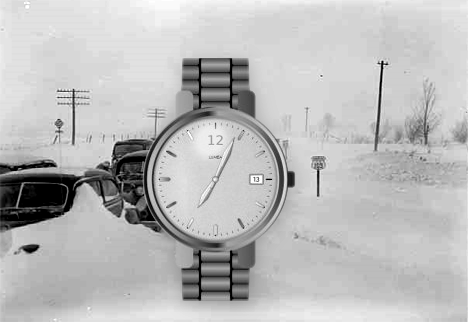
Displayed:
7.04
